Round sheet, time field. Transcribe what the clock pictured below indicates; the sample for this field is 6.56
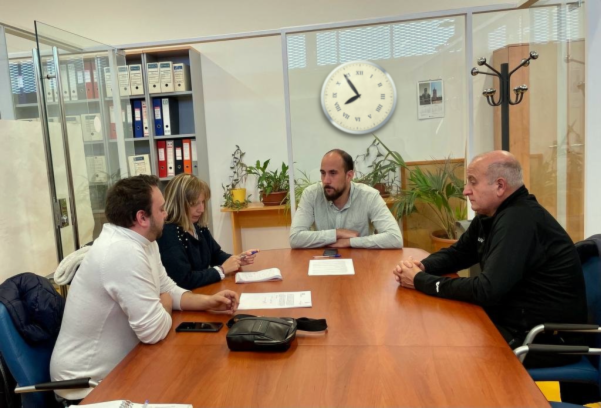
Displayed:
7.54
